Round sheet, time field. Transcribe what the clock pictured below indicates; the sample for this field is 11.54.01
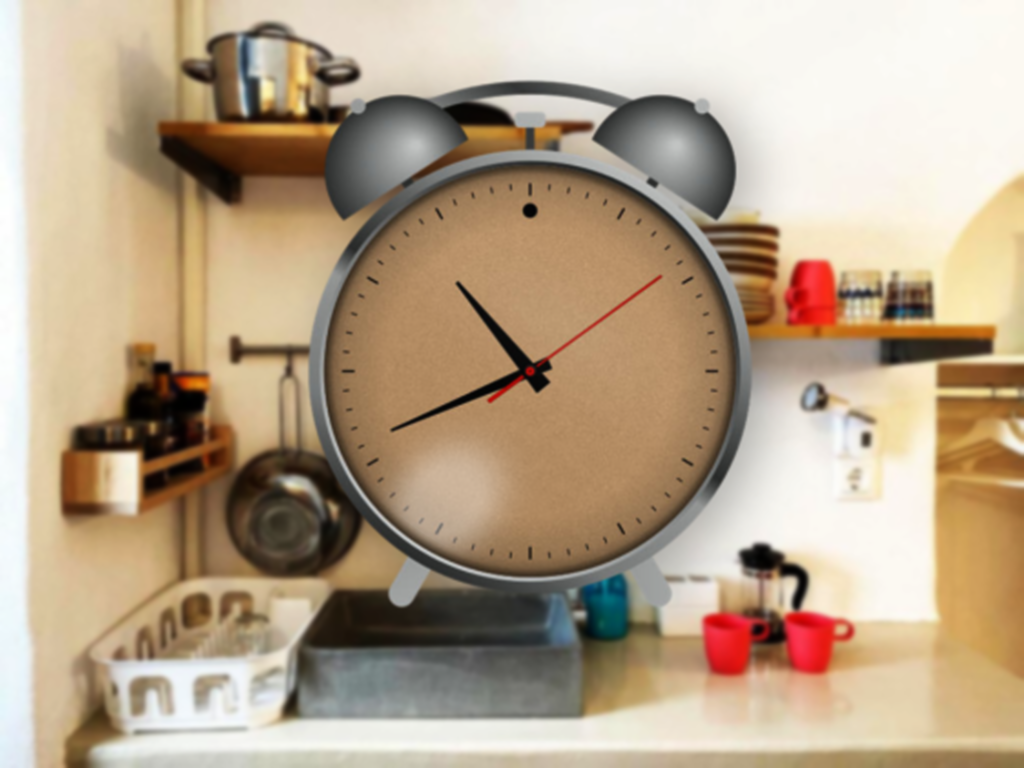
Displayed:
10.41.09
